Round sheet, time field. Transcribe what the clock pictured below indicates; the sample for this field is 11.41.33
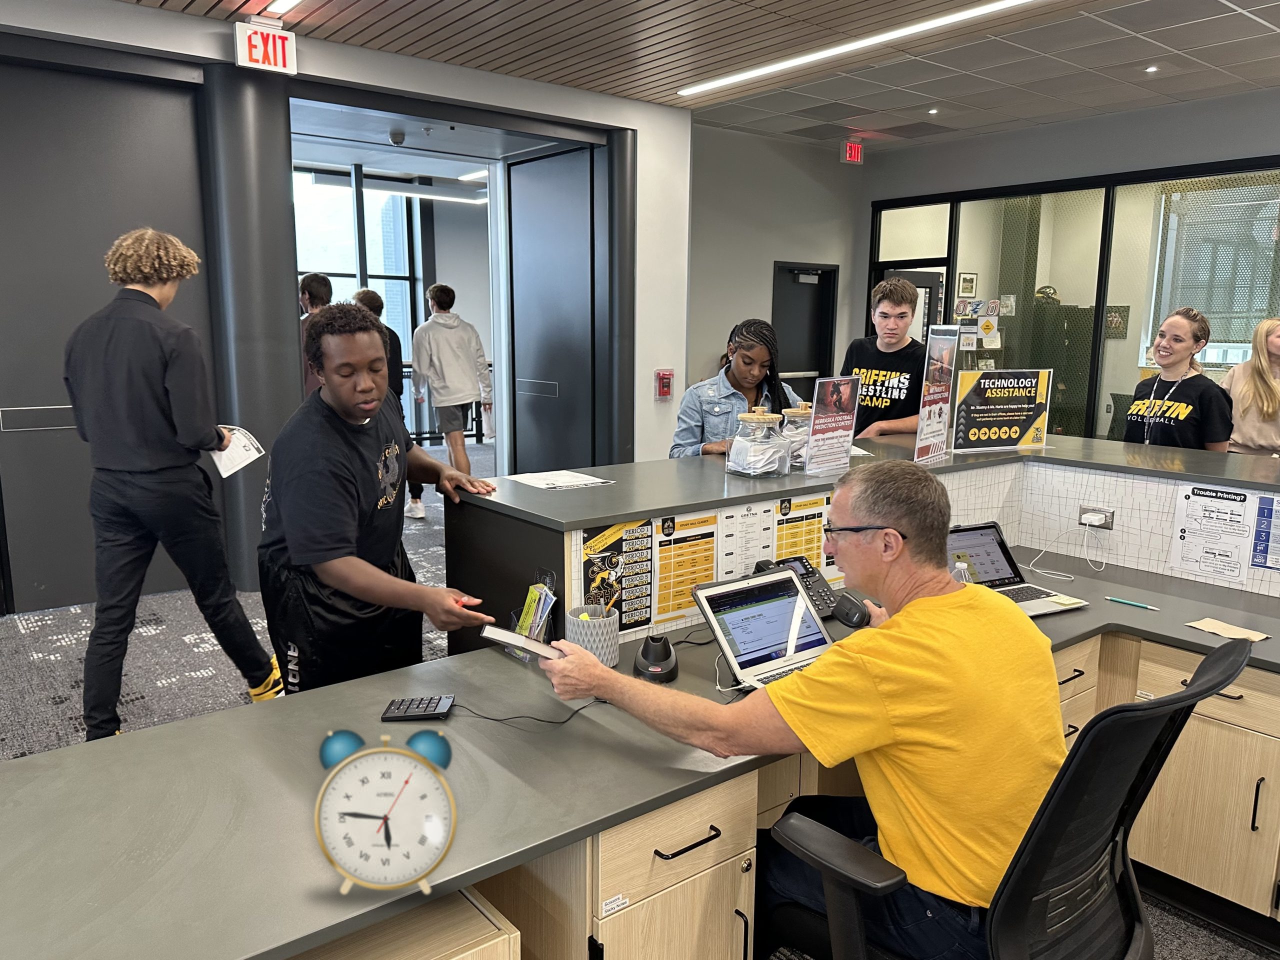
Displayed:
5.46.05
